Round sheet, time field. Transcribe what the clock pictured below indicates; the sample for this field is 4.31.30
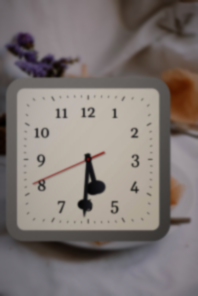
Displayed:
5.30.41
